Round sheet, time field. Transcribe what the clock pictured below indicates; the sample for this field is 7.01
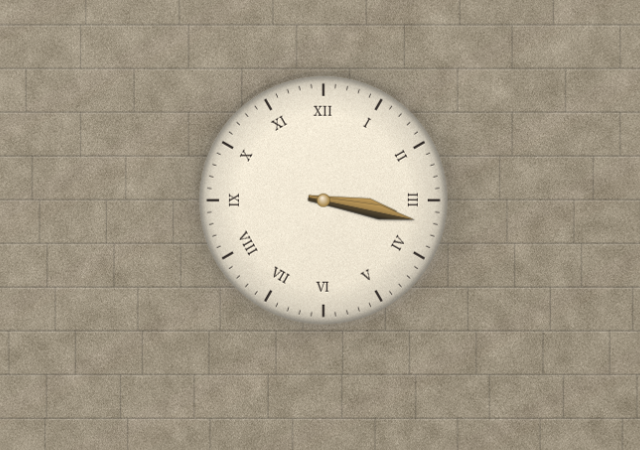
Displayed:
3.17
